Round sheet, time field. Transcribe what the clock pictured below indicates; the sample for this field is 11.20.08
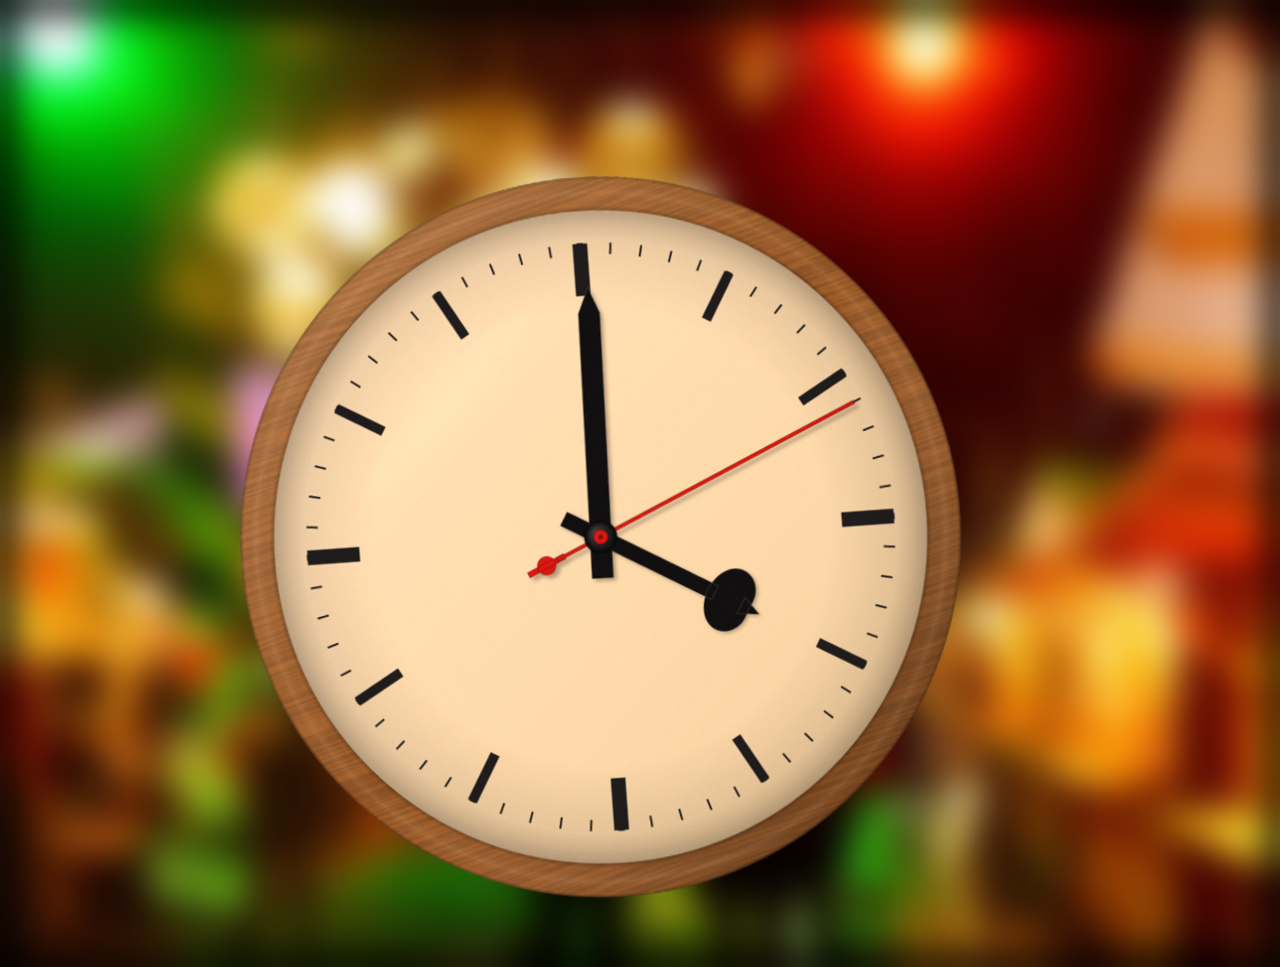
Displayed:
4.00.11
